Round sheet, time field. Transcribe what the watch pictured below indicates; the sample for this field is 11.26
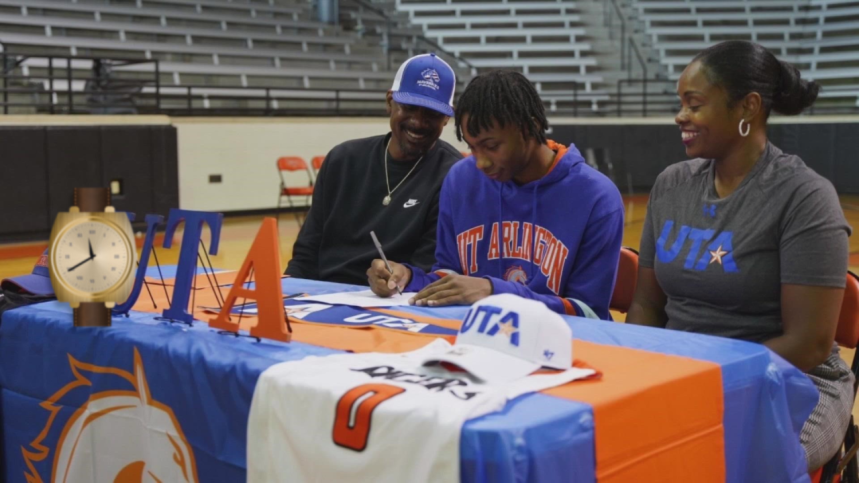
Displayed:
11.40
